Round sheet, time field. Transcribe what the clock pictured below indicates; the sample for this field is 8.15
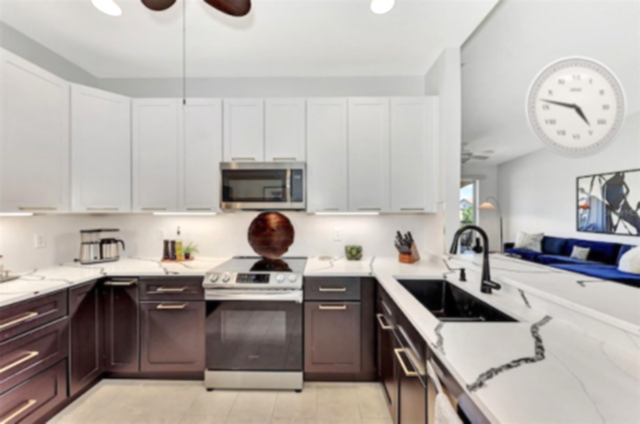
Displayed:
4.47
